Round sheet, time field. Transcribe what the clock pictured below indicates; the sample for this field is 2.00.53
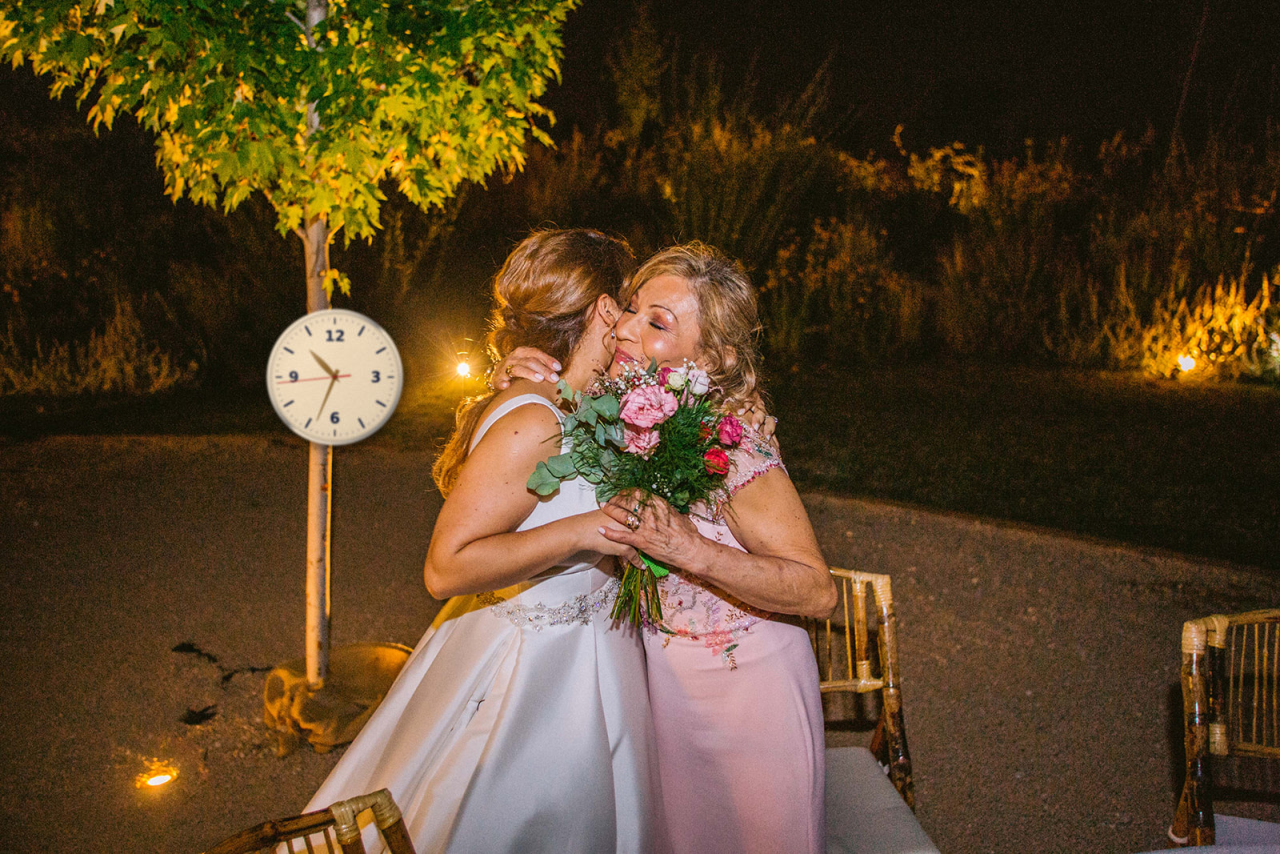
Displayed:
10.33.44
